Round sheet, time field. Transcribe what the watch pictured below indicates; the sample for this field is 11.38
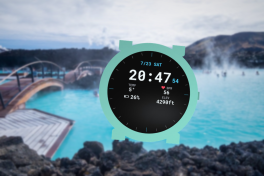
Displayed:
20.47
